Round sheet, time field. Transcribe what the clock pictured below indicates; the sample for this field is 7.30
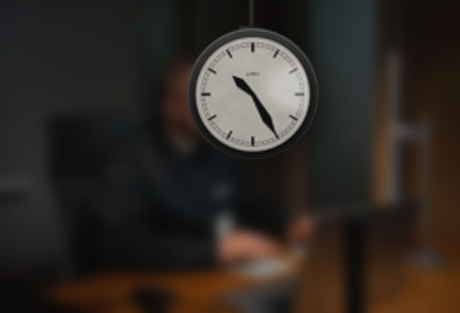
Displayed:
10.25
